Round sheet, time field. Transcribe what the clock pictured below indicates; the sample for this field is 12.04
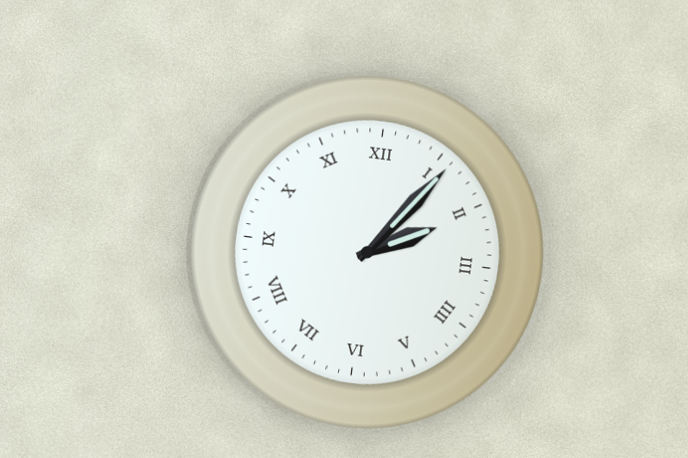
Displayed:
2.06
